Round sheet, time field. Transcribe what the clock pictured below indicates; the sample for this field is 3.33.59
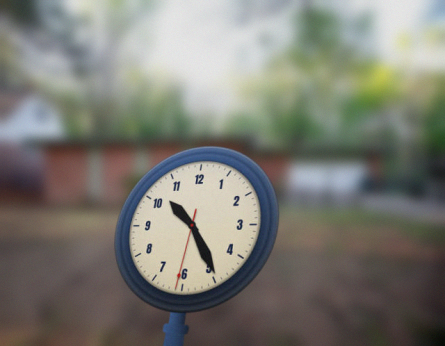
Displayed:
10.24.31
